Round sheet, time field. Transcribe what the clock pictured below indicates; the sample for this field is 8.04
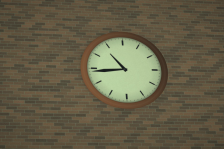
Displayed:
10.44
